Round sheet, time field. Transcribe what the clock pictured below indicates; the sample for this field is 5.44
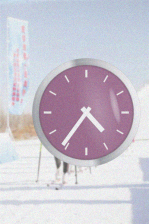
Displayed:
4.36
